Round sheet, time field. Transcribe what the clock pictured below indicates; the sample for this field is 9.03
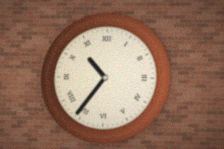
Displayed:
10.36
